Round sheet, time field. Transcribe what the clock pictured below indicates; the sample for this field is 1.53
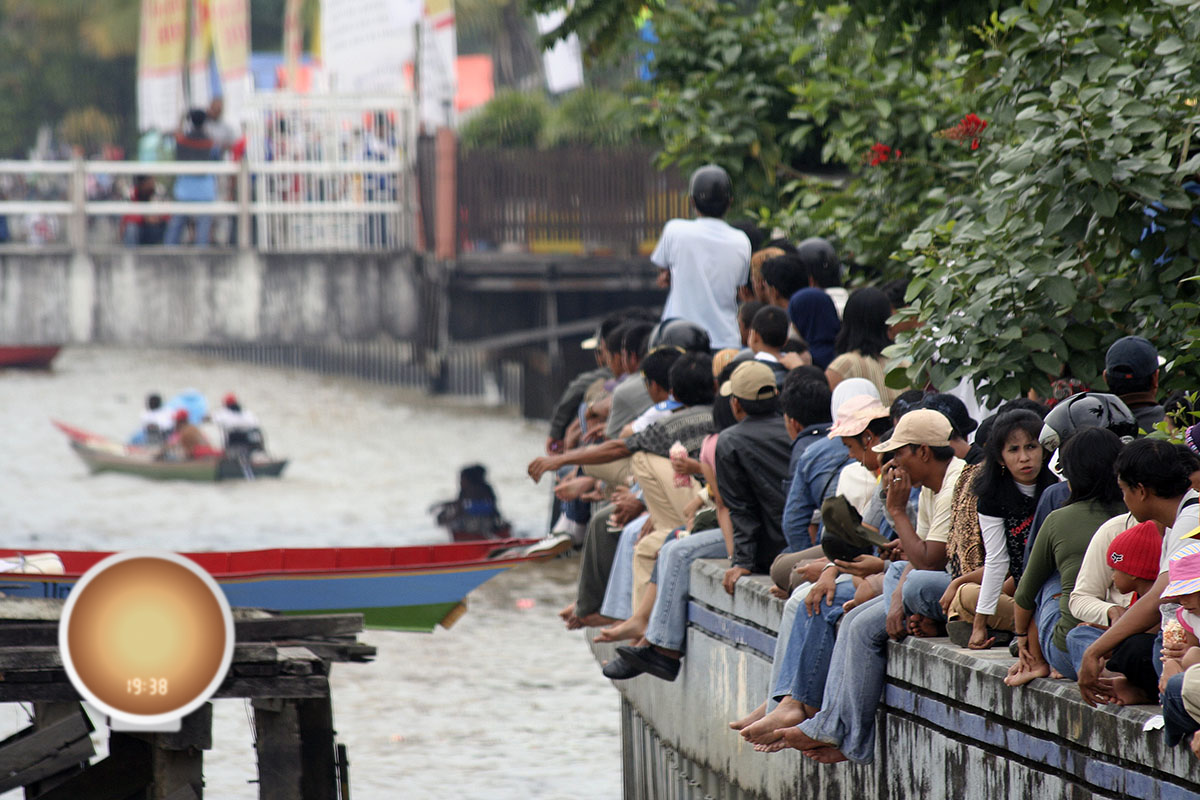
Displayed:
19.38
